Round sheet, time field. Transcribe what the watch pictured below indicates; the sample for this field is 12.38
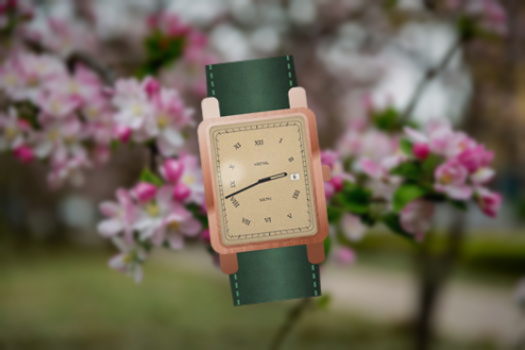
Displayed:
2.42
